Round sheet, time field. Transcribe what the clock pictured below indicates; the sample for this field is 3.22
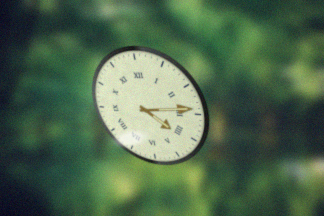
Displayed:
4.14
